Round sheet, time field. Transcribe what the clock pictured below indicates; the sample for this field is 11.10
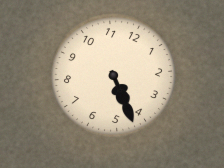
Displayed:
4.22
